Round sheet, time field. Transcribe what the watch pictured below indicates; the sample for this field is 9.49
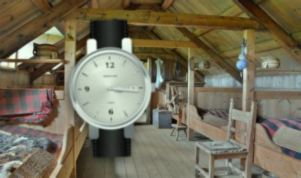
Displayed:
3.16
